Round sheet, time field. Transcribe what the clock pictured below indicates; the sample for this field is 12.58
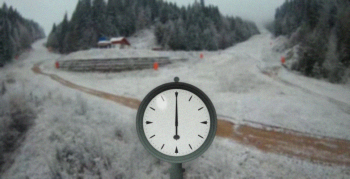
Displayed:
6.00
